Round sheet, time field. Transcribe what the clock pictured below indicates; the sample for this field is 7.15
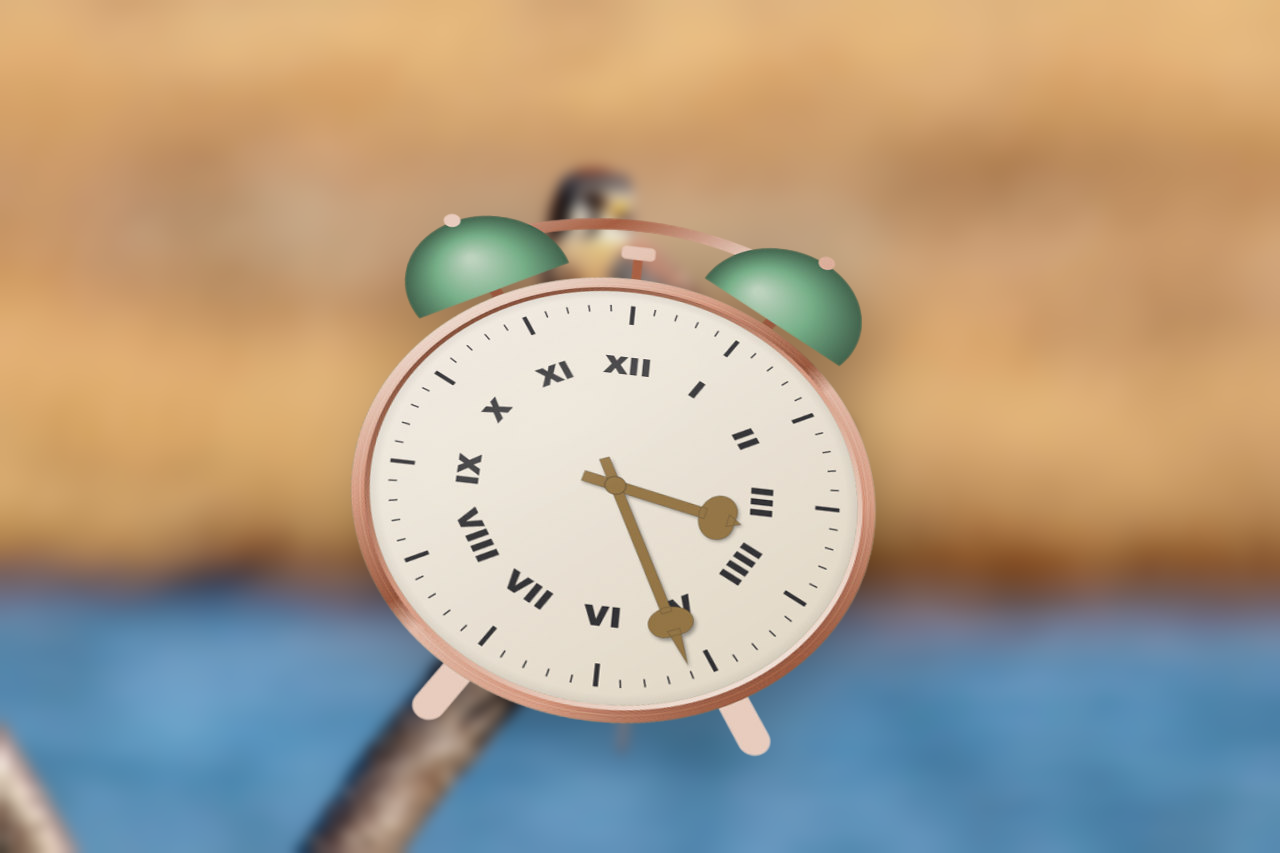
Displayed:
3.26
